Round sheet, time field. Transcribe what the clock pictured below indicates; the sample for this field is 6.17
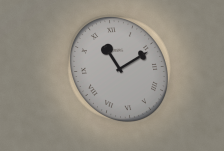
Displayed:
11.11
